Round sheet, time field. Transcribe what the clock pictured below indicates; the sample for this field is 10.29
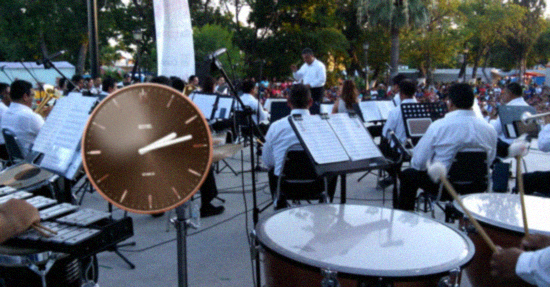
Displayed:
2.13
